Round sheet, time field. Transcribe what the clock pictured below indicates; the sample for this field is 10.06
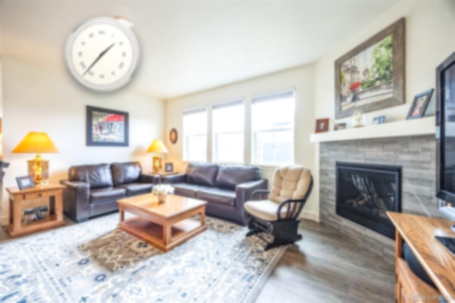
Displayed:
1.37
